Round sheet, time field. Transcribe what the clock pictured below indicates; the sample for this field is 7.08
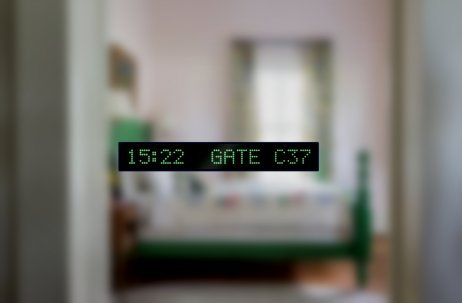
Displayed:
15.22
